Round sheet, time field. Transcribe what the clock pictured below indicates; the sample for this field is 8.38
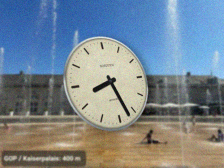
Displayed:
8.27
